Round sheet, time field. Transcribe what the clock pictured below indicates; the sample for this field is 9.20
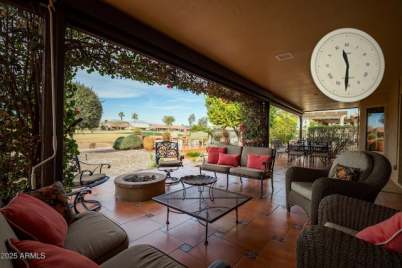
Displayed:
11.31
